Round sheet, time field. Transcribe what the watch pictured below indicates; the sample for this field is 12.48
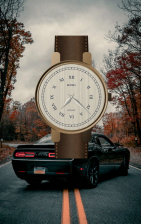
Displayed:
7.22
